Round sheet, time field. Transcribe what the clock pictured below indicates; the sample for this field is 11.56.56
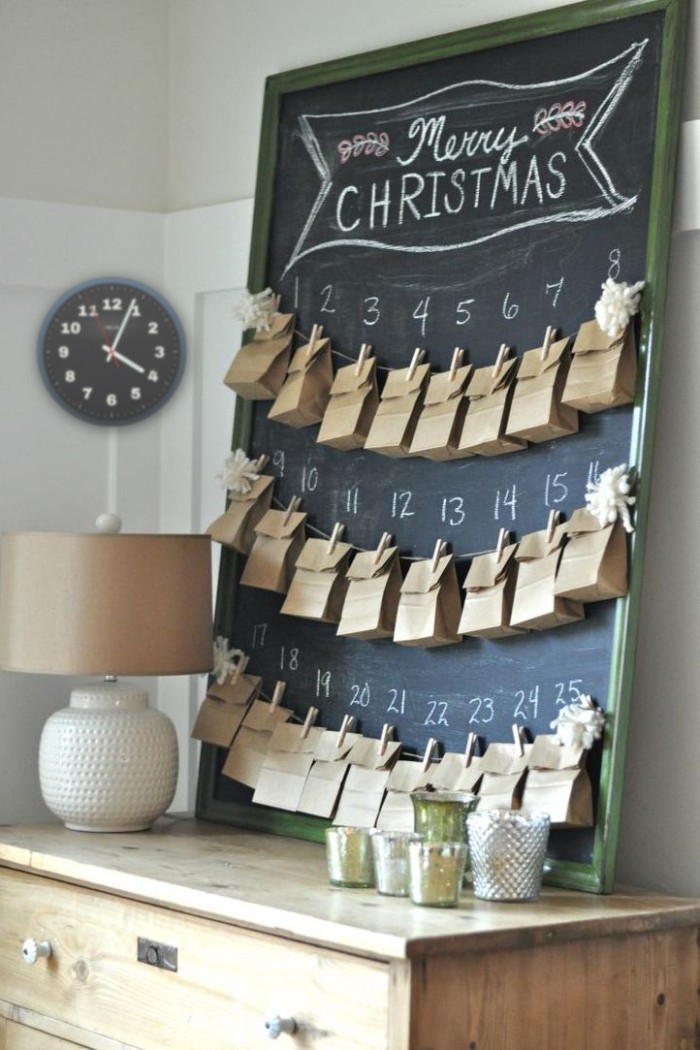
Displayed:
4.03.56
